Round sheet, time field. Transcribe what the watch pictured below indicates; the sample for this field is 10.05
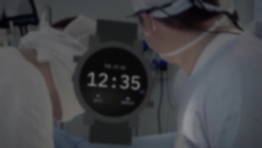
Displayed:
12.35
